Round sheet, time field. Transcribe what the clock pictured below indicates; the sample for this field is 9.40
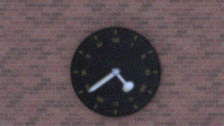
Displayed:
4.39
